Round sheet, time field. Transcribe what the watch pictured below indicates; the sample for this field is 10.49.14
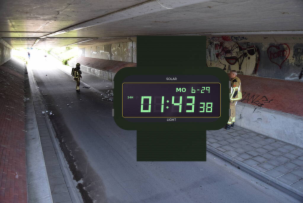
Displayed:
1.43.38
